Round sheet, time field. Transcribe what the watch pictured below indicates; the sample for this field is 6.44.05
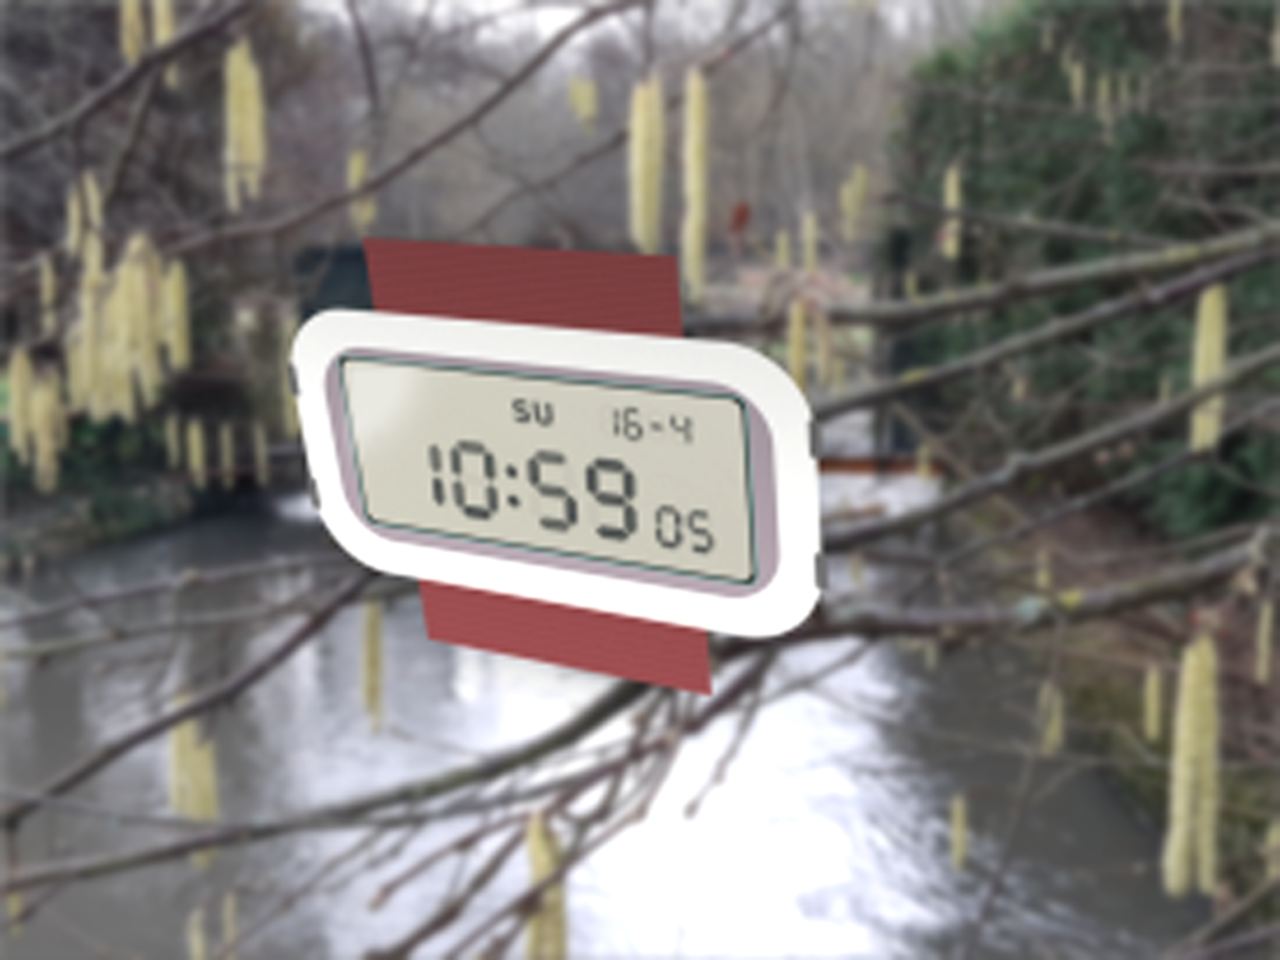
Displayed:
10.59.05
